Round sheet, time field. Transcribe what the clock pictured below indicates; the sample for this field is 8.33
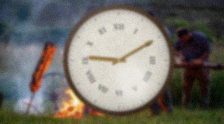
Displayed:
9.10
